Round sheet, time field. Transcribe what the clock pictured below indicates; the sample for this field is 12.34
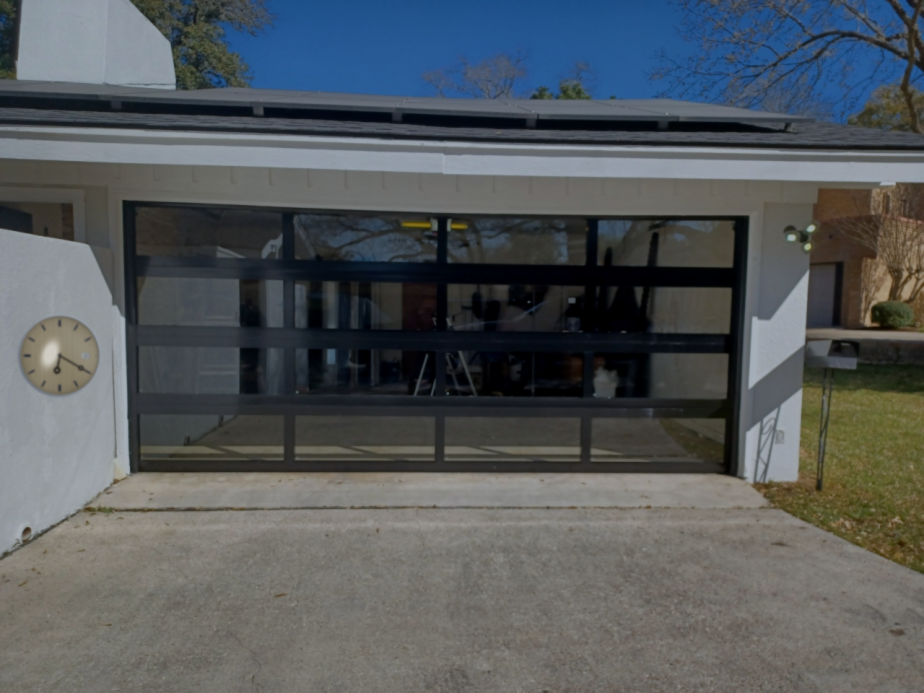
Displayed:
6.20
